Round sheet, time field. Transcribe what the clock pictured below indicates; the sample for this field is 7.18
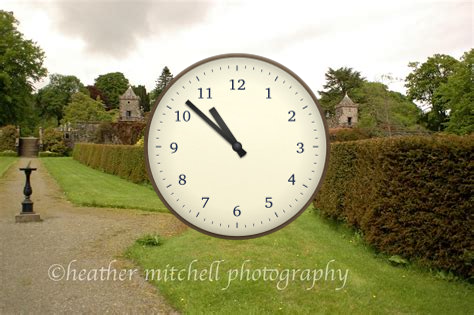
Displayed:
10.52
